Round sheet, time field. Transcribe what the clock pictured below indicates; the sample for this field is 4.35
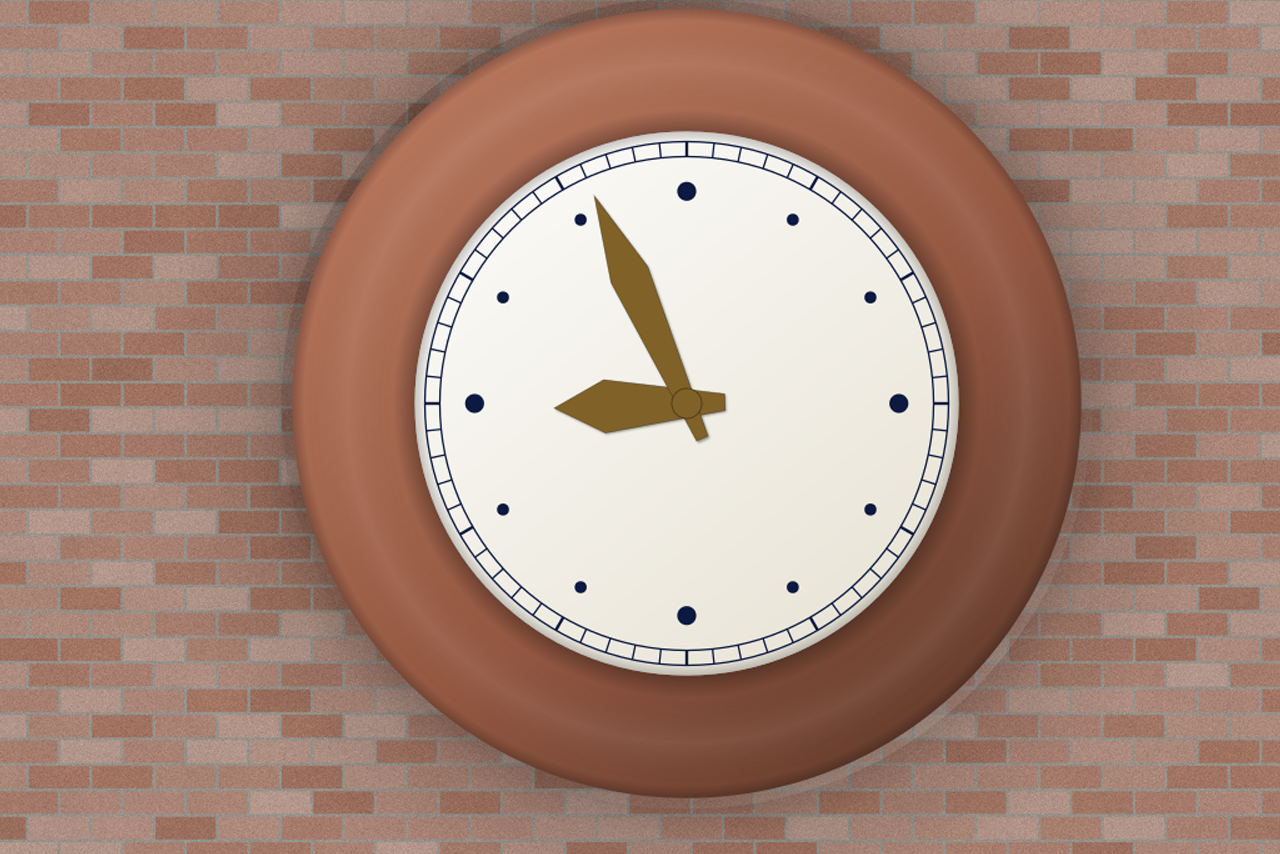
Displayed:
8.56
